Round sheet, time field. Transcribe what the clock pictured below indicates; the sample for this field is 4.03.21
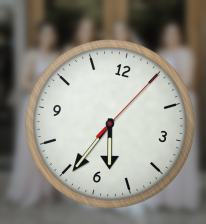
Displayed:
5.34.05
